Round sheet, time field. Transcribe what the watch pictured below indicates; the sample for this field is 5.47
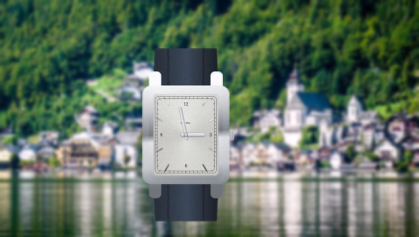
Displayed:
2.58
